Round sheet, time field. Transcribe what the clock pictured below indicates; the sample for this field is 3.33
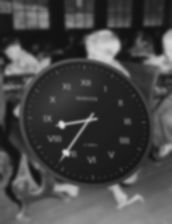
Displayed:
8.36
